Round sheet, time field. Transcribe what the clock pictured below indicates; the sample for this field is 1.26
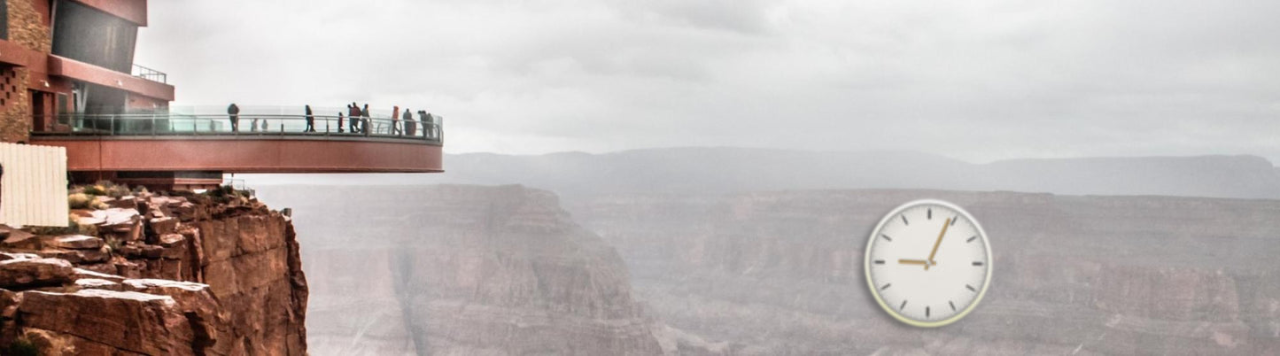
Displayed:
9.04
